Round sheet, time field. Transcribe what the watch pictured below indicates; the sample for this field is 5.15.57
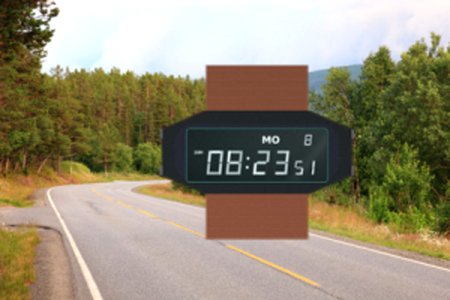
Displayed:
8.23.51
